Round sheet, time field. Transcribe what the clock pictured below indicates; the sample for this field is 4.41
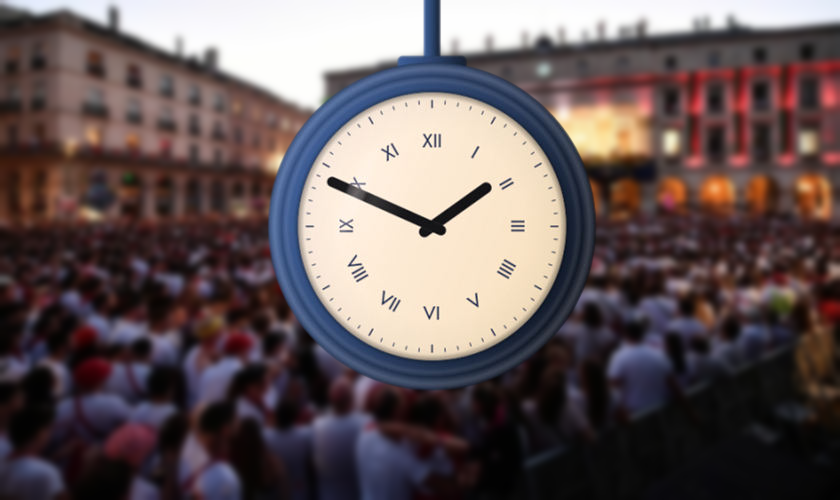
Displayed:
1.49
